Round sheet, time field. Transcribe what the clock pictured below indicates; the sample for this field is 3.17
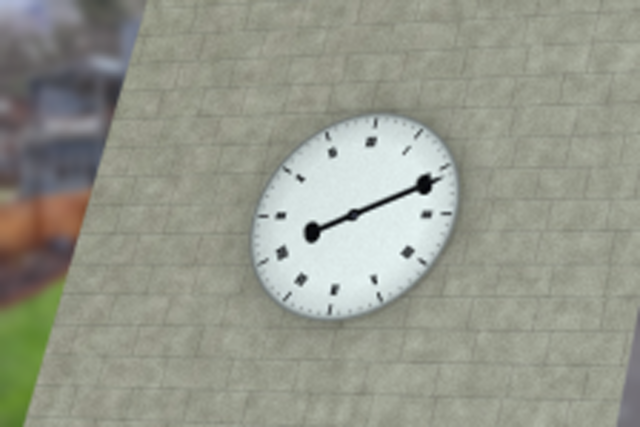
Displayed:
8.11
